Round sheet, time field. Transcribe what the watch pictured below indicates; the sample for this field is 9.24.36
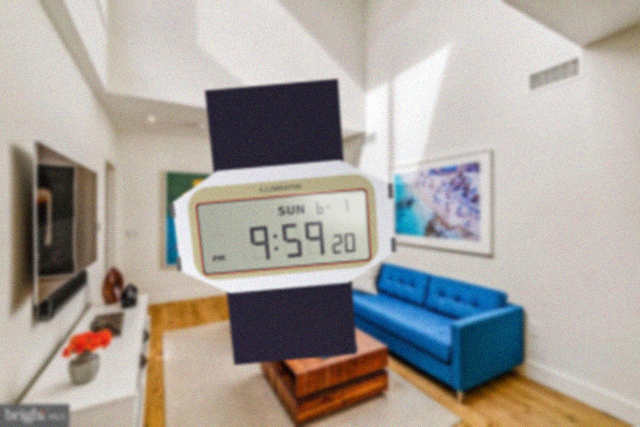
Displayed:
9.59.20
